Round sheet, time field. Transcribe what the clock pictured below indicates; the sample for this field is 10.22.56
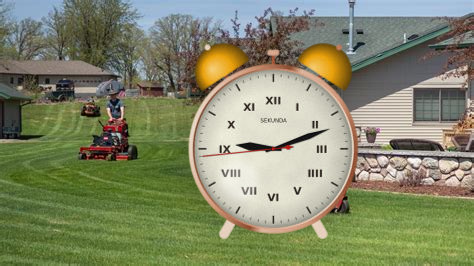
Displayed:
9.11.44
